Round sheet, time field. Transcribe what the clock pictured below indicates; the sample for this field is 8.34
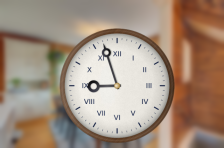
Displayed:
8.57
